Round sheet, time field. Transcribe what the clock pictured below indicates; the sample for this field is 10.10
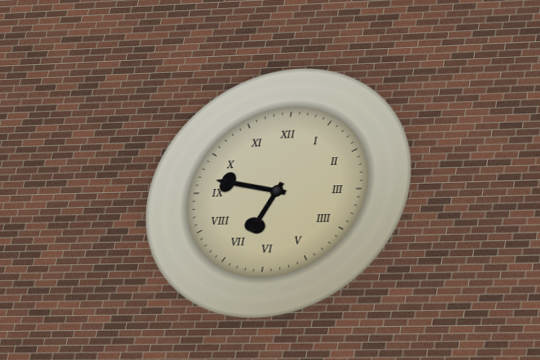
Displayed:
6.47
